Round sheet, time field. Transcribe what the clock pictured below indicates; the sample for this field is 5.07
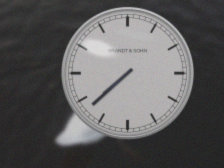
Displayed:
7.38
